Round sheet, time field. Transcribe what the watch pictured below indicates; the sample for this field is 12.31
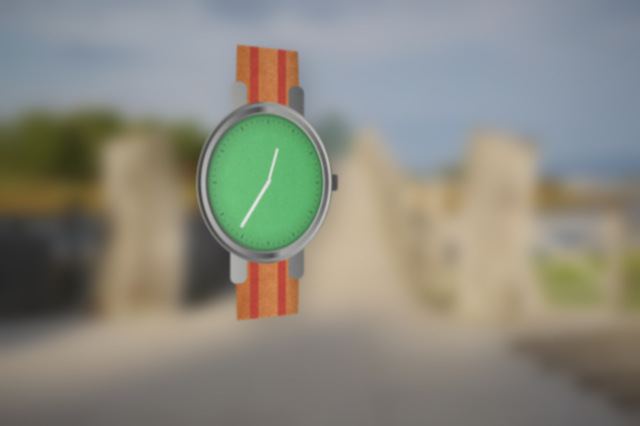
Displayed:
12.36
